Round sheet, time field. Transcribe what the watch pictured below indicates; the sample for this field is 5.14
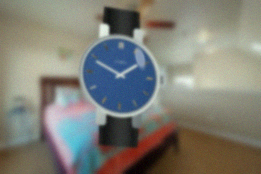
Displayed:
1.49
